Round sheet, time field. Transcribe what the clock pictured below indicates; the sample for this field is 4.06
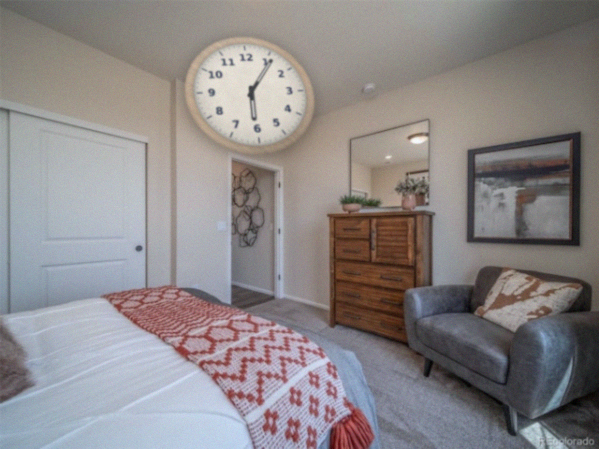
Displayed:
6.06
